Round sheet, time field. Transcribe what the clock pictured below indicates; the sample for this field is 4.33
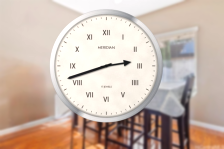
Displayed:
2.42
